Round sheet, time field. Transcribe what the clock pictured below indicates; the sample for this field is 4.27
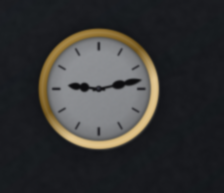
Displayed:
9.13
